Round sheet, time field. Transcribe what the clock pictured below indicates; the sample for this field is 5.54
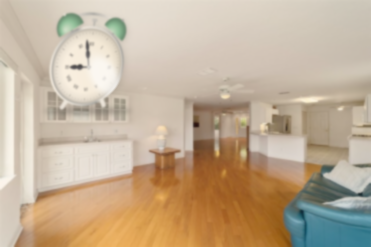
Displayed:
8.58
